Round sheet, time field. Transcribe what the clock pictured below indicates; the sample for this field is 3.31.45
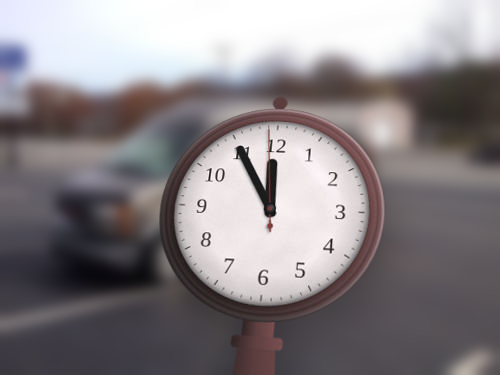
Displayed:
11.54.59
